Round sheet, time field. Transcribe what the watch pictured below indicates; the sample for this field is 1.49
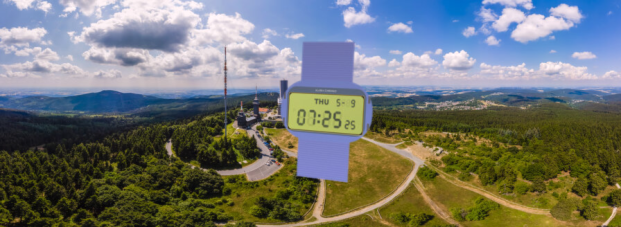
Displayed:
7.25
